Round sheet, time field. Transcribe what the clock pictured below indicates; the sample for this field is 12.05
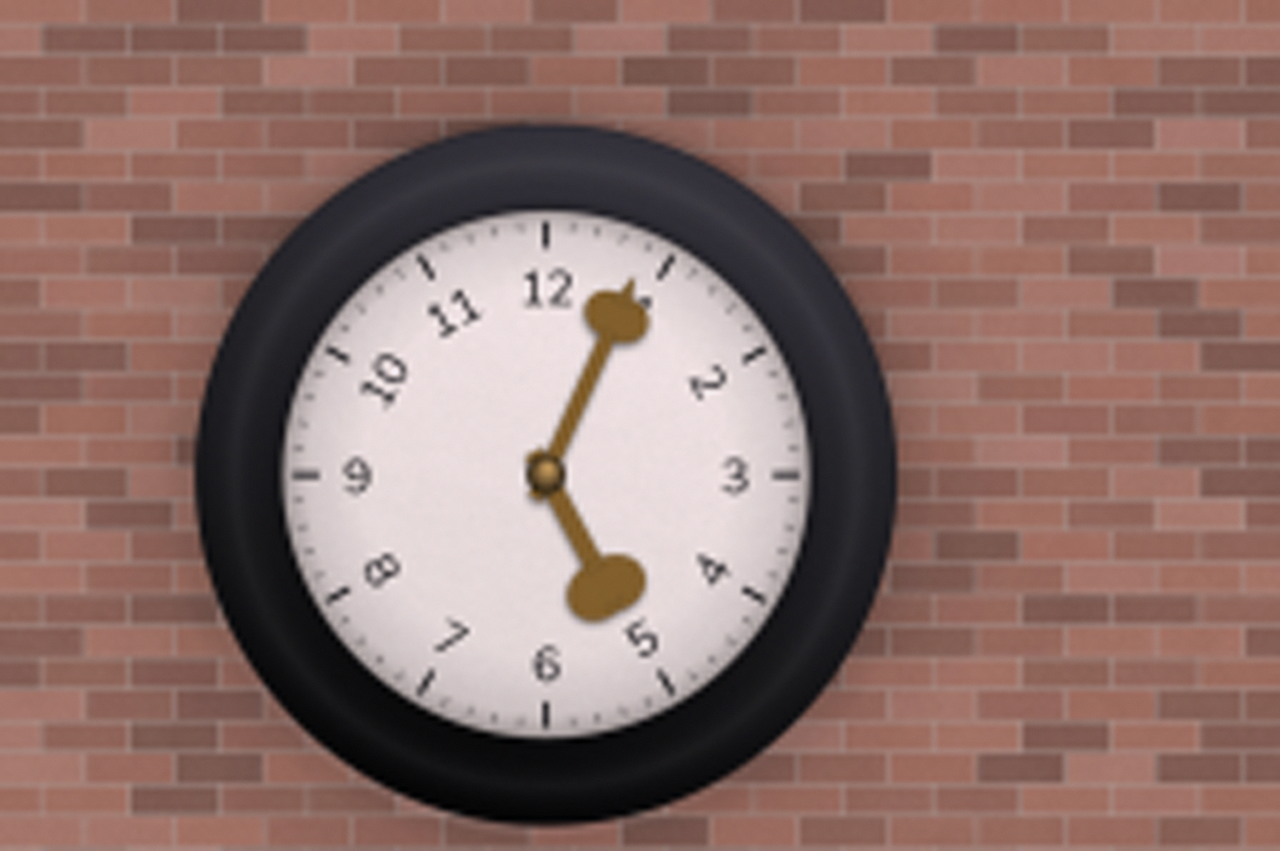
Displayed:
5.04
